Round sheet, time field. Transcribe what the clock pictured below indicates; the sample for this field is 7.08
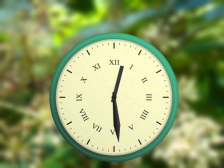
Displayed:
12.29
